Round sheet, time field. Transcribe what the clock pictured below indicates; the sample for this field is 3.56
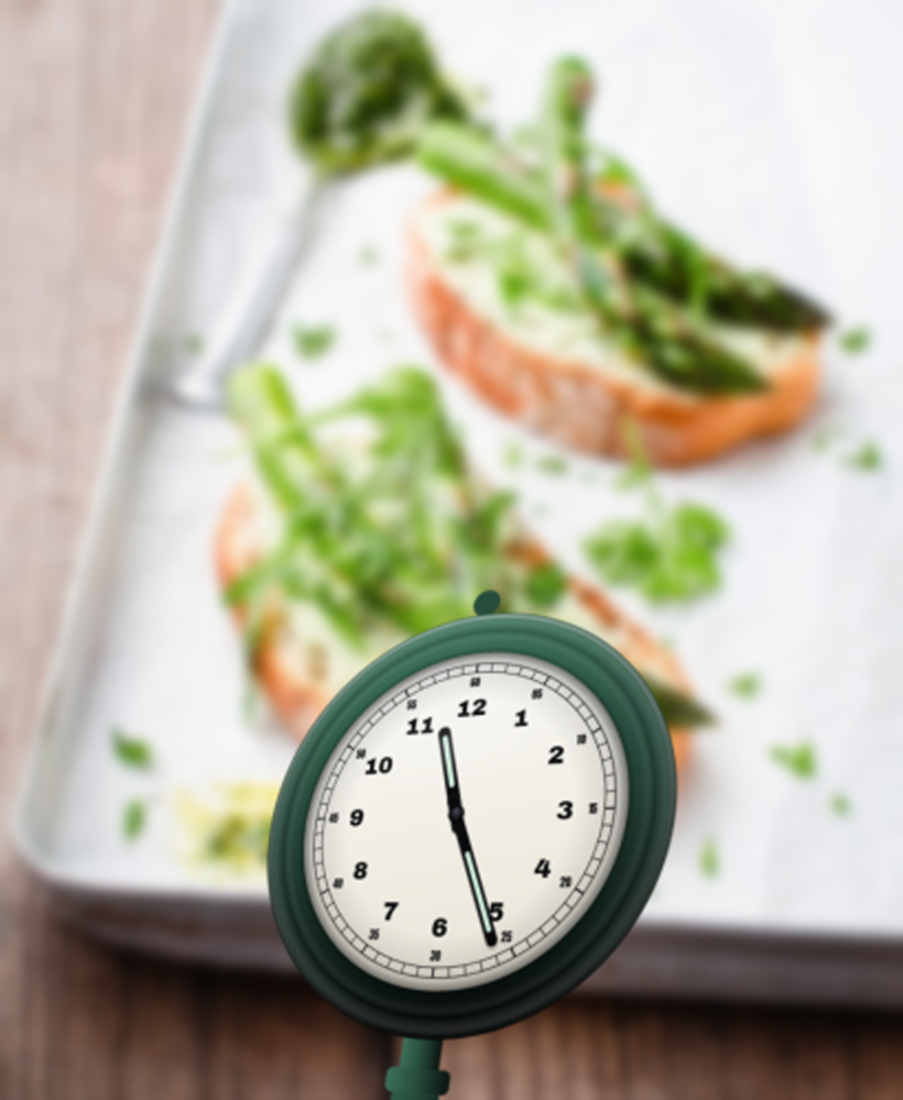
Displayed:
11.26
